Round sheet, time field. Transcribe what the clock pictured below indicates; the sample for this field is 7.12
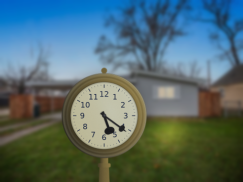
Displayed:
5.21
